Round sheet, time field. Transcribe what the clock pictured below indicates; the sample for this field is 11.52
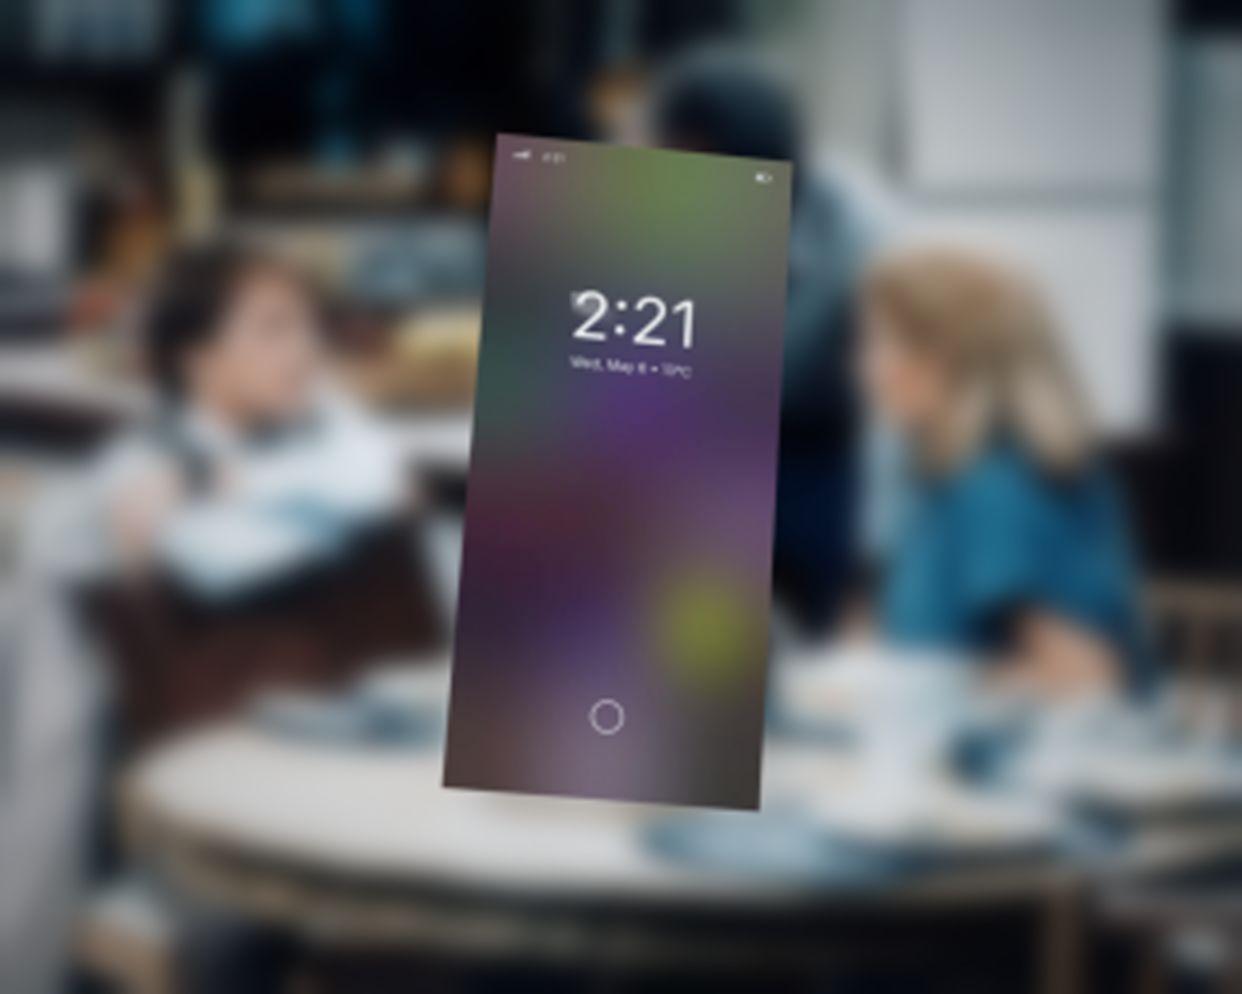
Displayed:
2.21
